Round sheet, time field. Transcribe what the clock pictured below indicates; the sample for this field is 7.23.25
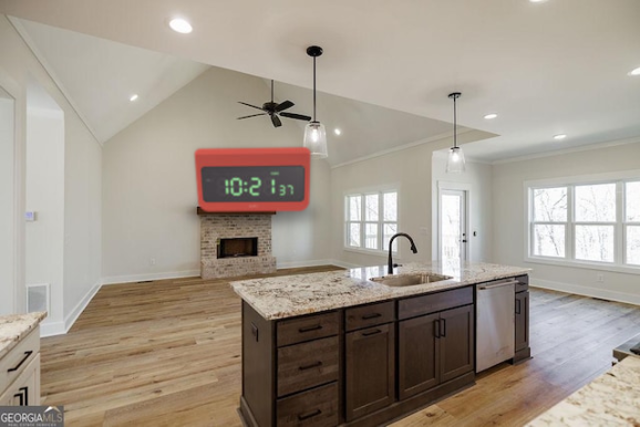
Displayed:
10.21.37
